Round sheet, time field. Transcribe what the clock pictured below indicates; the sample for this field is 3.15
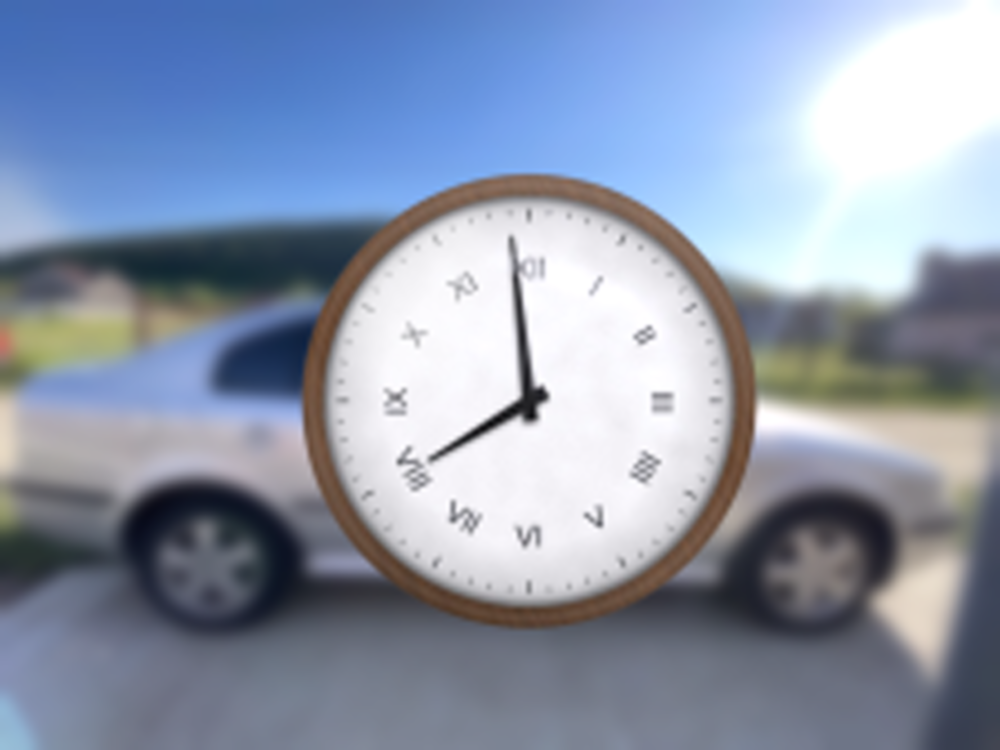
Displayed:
7.59
